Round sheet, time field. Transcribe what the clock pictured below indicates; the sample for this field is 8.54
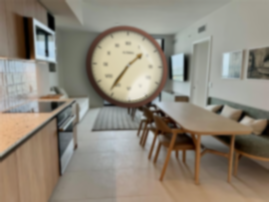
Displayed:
1.36
